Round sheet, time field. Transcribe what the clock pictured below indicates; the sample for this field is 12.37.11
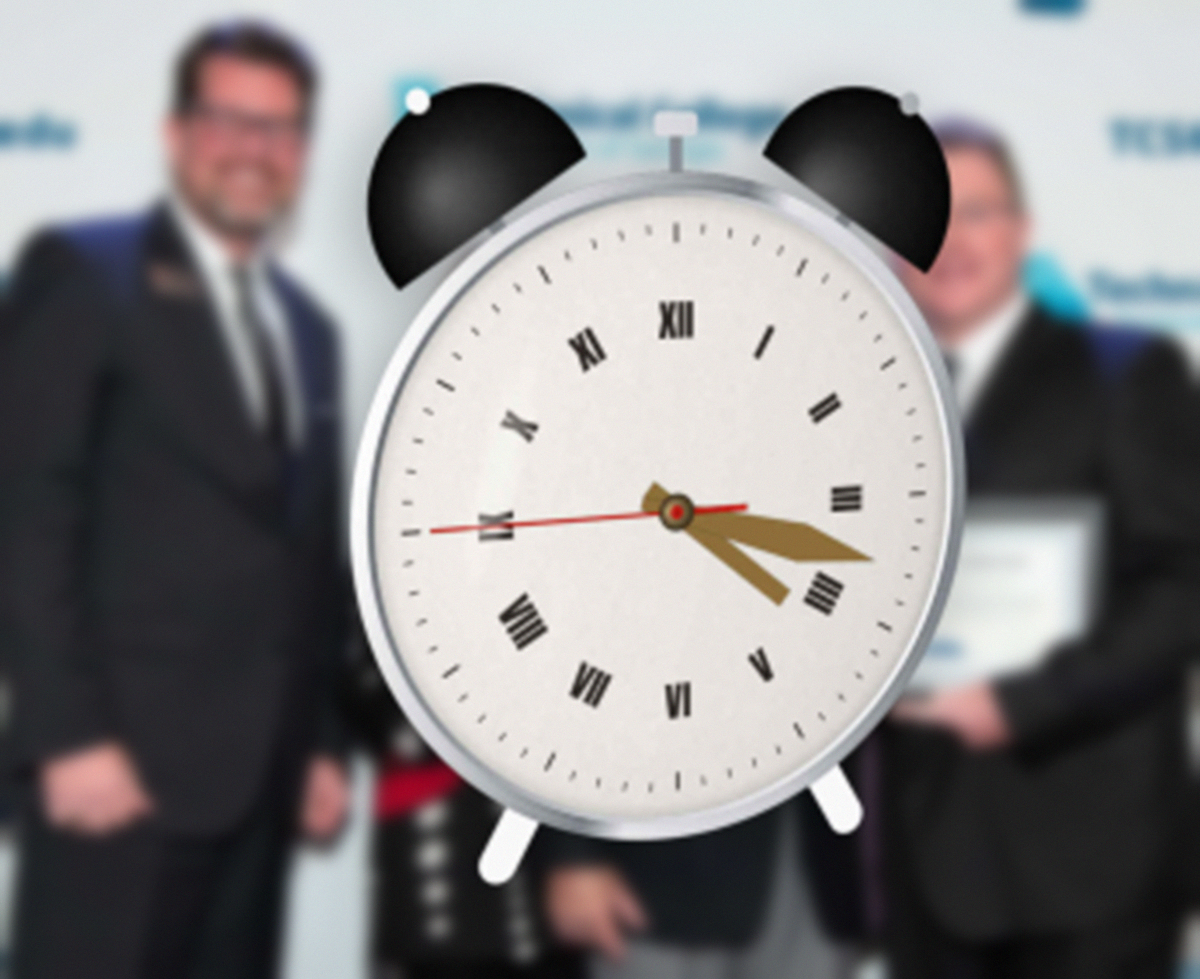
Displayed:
4.17.45
